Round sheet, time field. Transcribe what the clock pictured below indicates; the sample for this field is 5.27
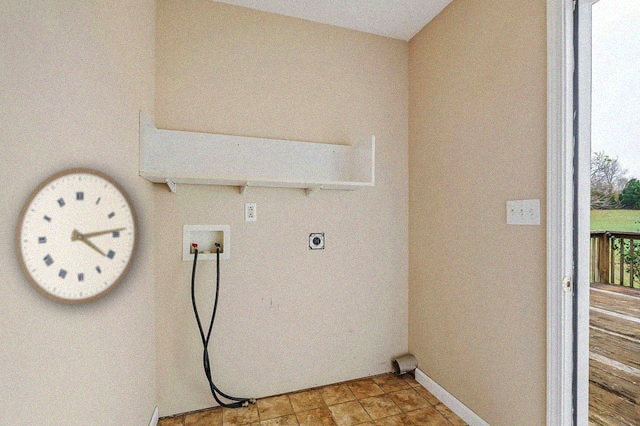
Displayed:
4.14
